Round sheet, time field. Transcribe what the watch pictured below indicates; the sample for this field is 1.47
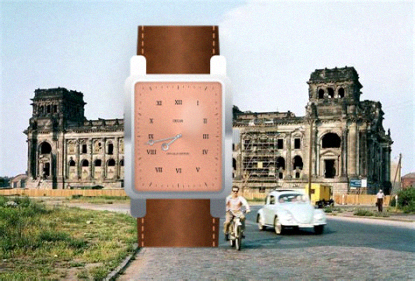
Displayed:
7.43
